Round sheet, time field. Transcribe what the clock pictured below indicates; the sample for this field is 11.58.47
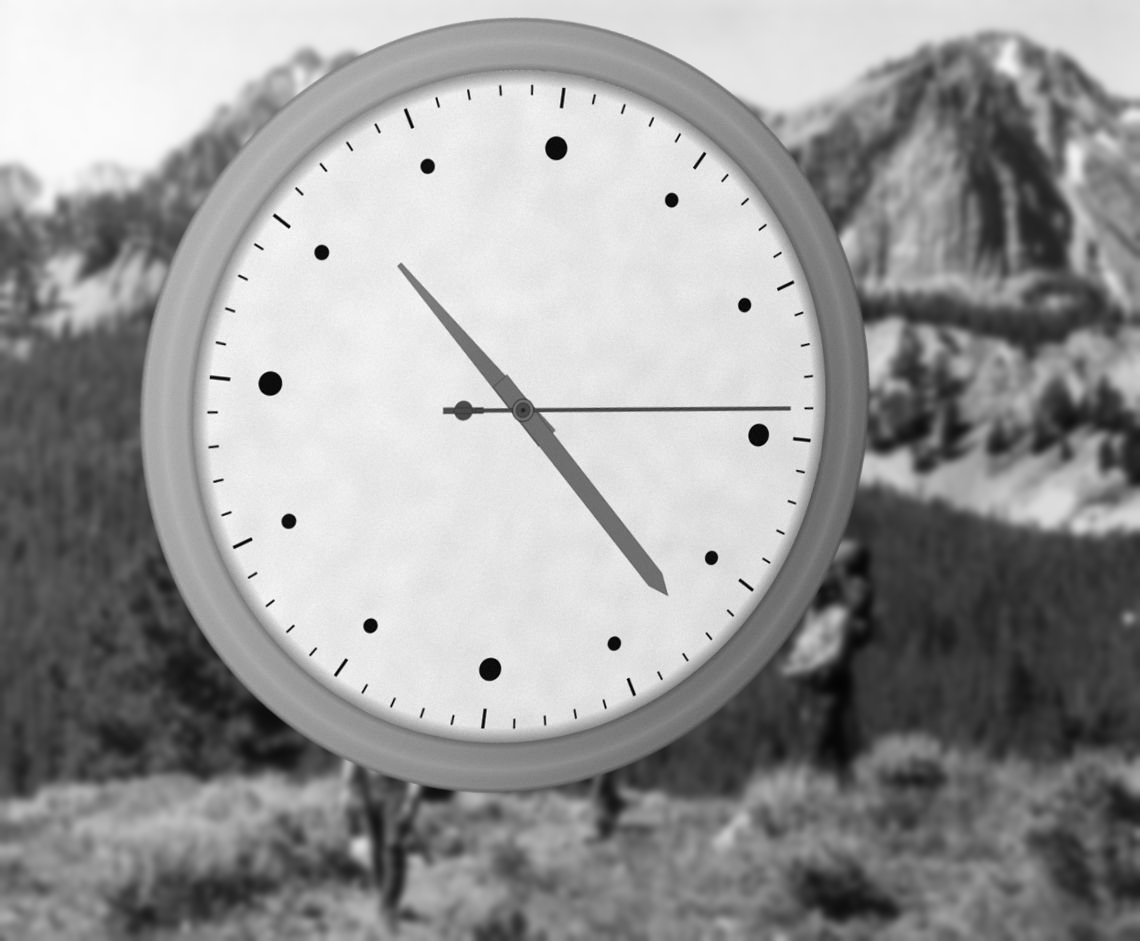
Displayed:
10.22.14
